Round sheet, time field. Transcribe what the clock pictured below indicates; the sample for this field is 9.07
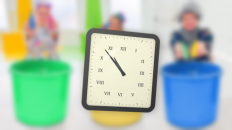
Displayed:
10.53
